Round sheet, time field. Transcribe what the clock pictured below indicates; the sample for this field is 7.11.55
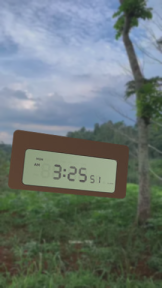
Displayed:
3.25.51
